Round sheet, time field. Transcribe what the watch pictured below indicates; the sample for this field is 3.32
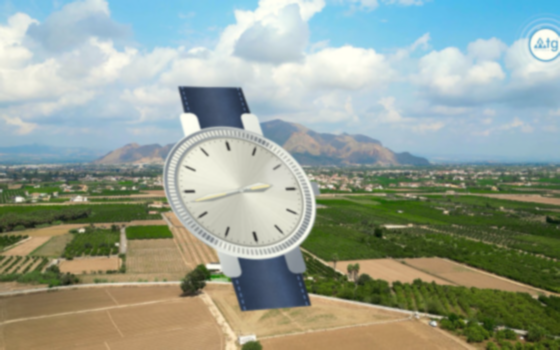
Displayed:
2.43
